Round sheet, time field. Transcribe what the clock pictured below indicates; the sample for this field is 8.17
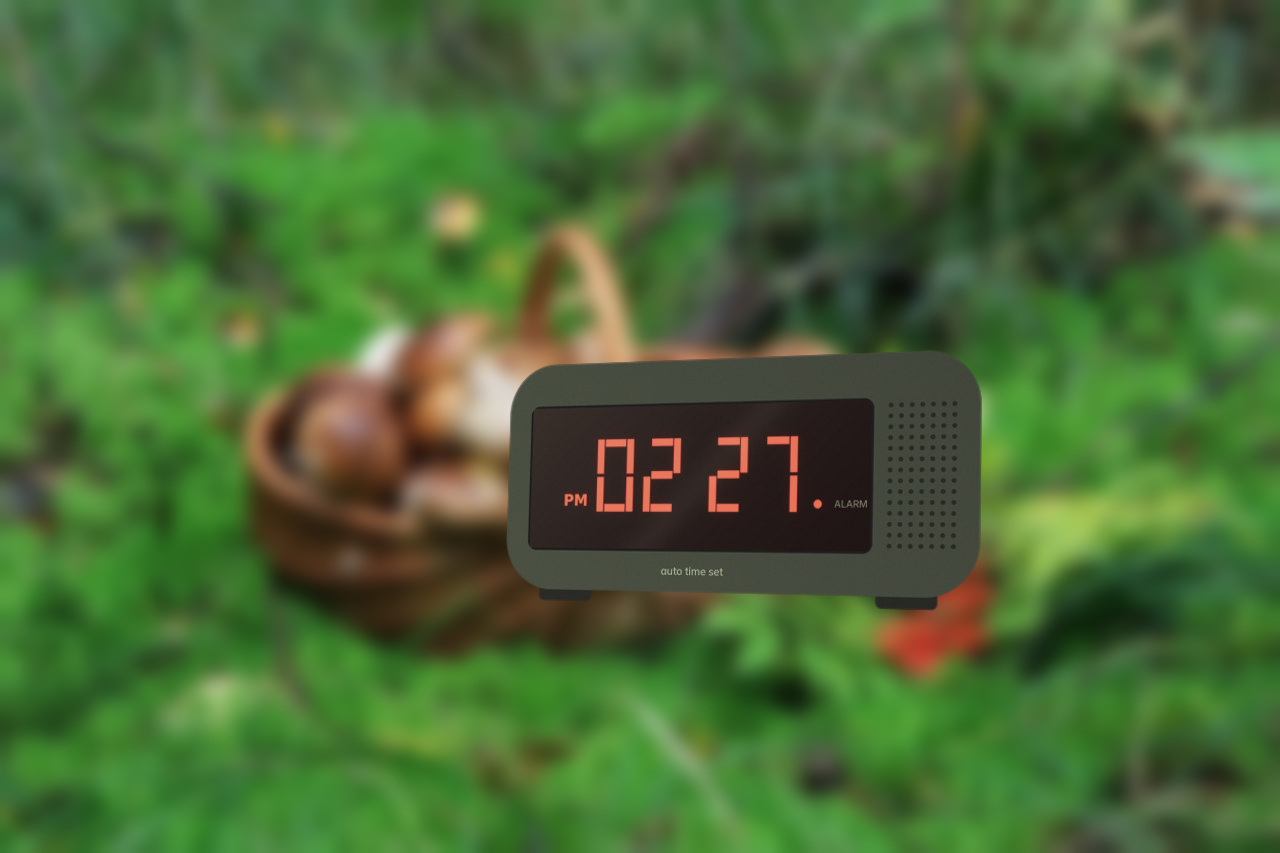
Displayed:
2.27
